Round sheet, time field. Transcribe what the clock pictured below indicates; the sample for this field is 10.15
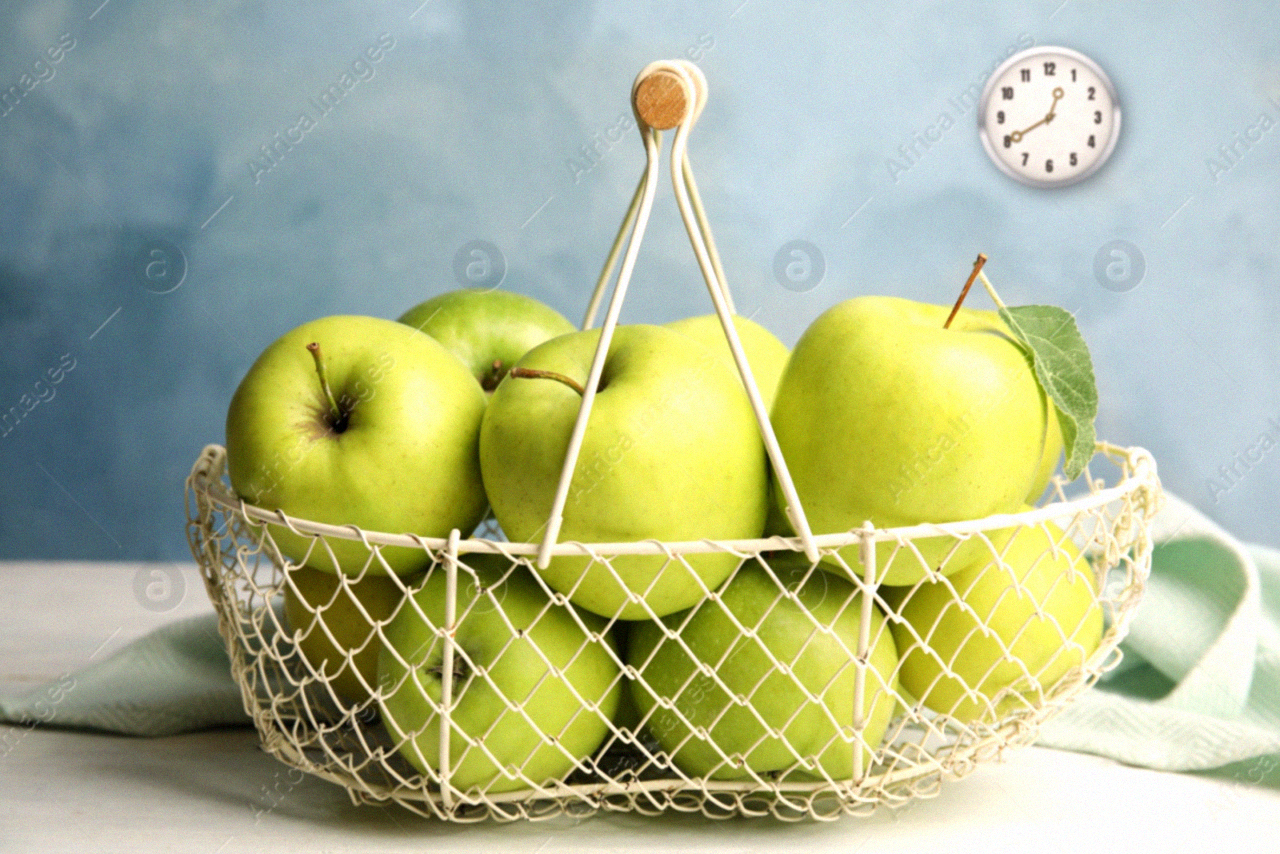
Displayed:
12.40
